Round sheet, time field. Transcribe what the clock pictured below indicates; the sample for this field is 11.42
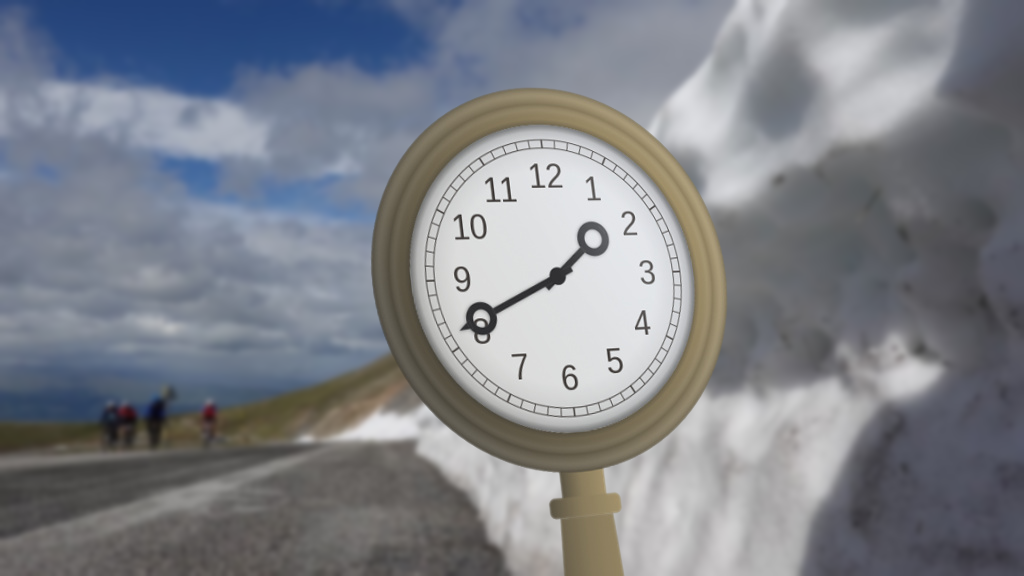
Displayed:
1.41
